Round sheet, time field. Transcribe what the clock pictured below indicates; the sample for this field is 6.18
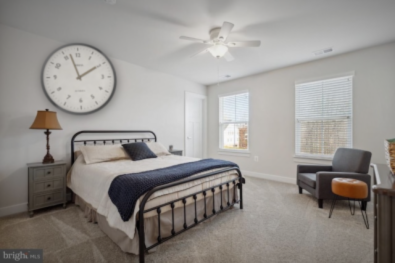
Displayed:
1.57
